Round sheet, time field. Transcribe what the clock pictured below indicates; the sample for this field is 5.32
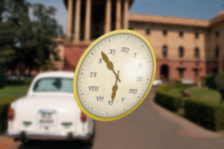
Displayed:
5.52
